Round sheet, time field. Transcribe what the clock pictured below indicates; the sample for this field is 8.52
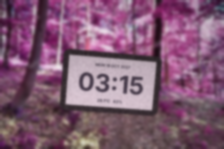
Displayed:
3.15
